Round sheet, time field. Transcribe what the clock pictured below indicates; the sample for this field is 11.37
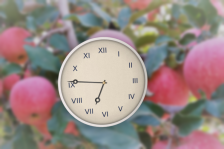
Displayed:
6.46
